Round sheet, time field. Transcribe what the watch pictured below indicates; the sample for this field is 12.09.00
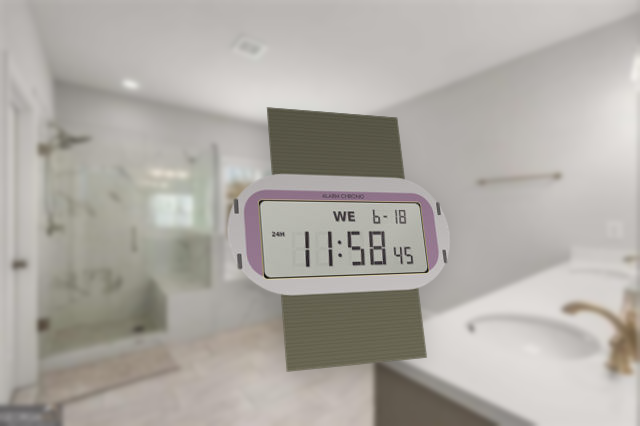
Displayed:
11.58.45
